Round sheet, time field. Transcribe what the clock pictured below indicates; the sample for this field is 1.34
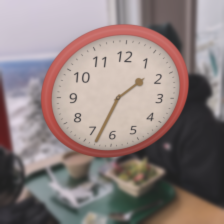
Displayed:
1.33
